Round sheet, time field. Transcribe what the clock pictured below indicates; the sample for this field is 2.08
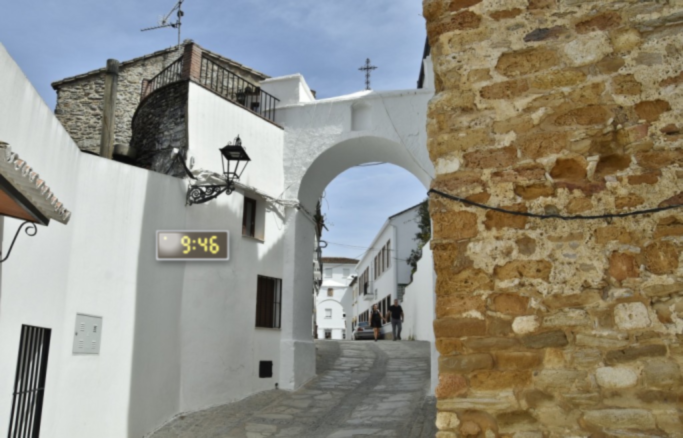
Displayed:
9.46
